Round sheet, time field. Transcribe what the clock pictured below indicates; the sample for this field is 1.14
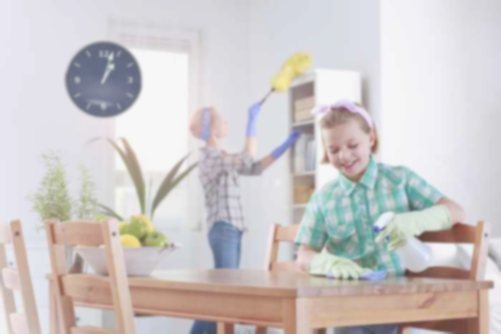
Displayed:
1.03
